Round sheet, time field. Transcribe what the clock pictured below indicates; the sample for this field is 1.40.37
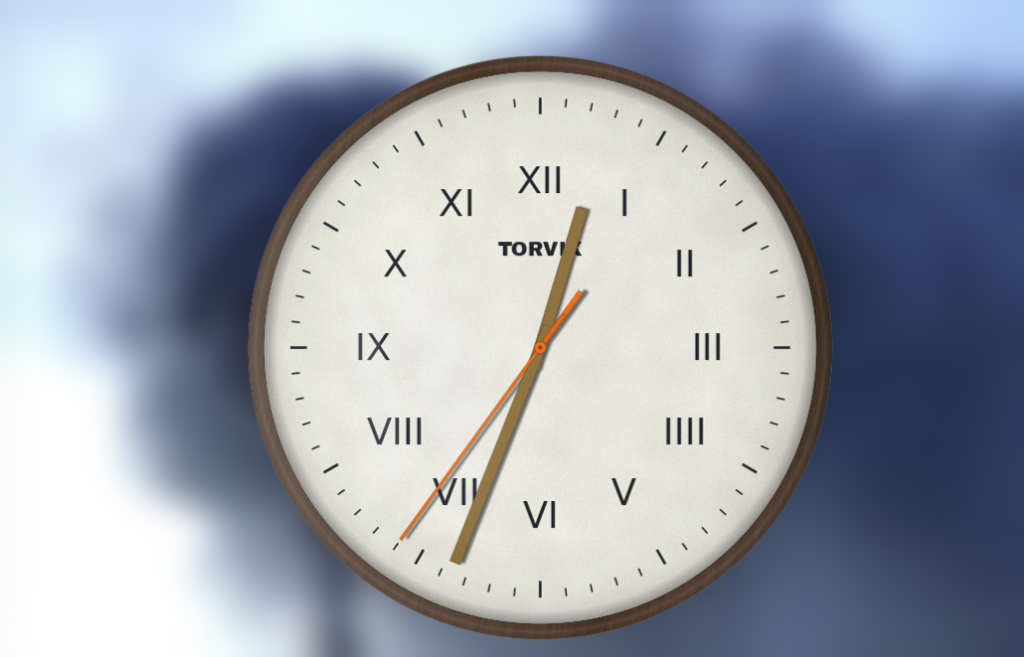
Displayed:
12.33.36
